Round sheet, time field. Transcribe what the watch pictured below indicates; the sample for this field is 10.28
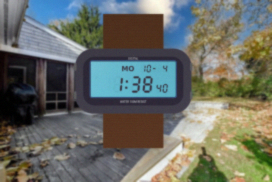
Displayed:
1.38
